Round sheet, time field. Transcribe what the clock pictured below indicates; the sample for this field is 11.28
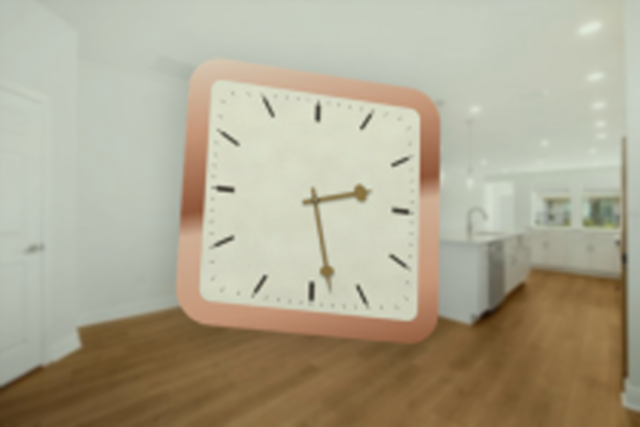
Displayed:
2.28
